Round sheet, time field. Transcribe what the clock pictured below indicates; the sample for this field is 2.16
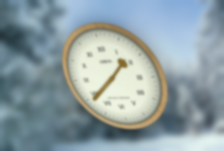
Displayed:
1.39
